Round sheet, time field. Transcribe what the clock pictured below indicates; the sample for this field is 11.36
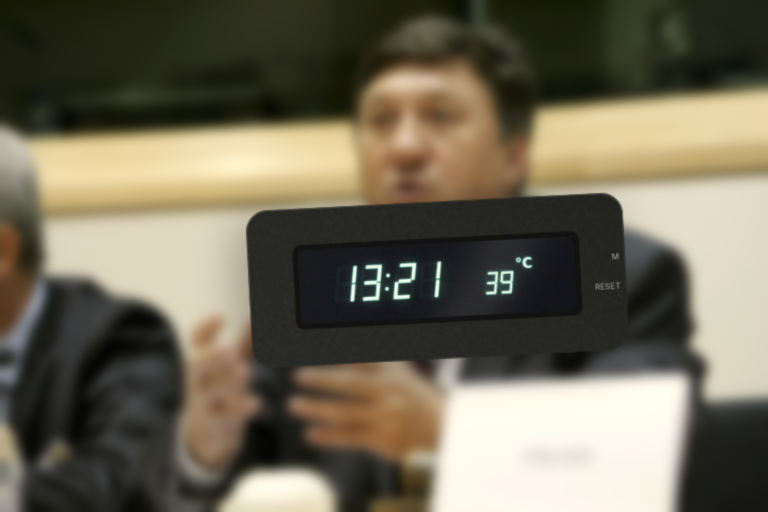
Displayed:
13.21
